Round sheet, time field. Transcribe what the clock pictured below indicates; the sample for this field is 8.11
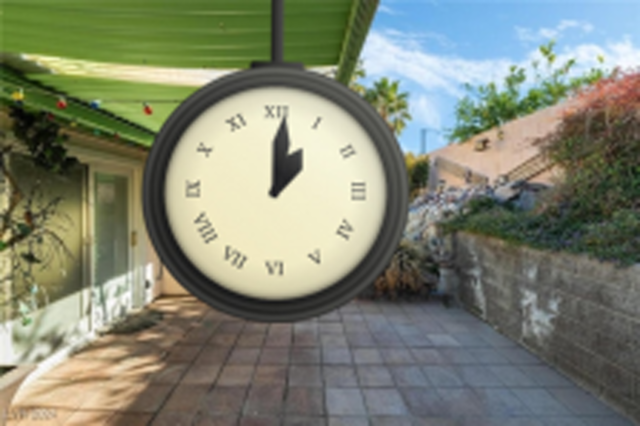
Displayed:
1.01
